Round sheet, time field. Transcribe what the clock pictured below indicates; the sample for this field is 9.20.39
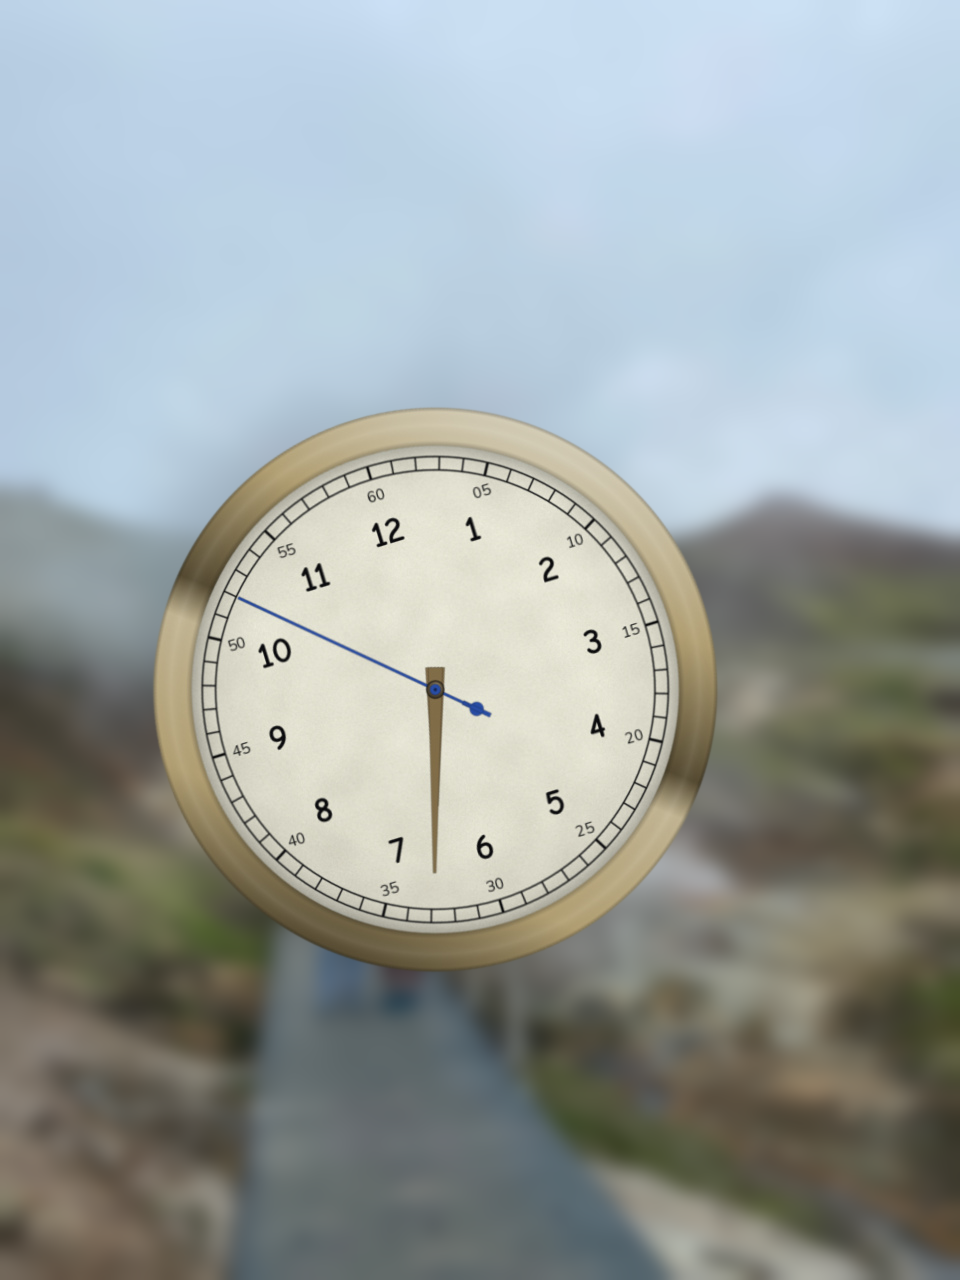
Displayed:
6.32.52
